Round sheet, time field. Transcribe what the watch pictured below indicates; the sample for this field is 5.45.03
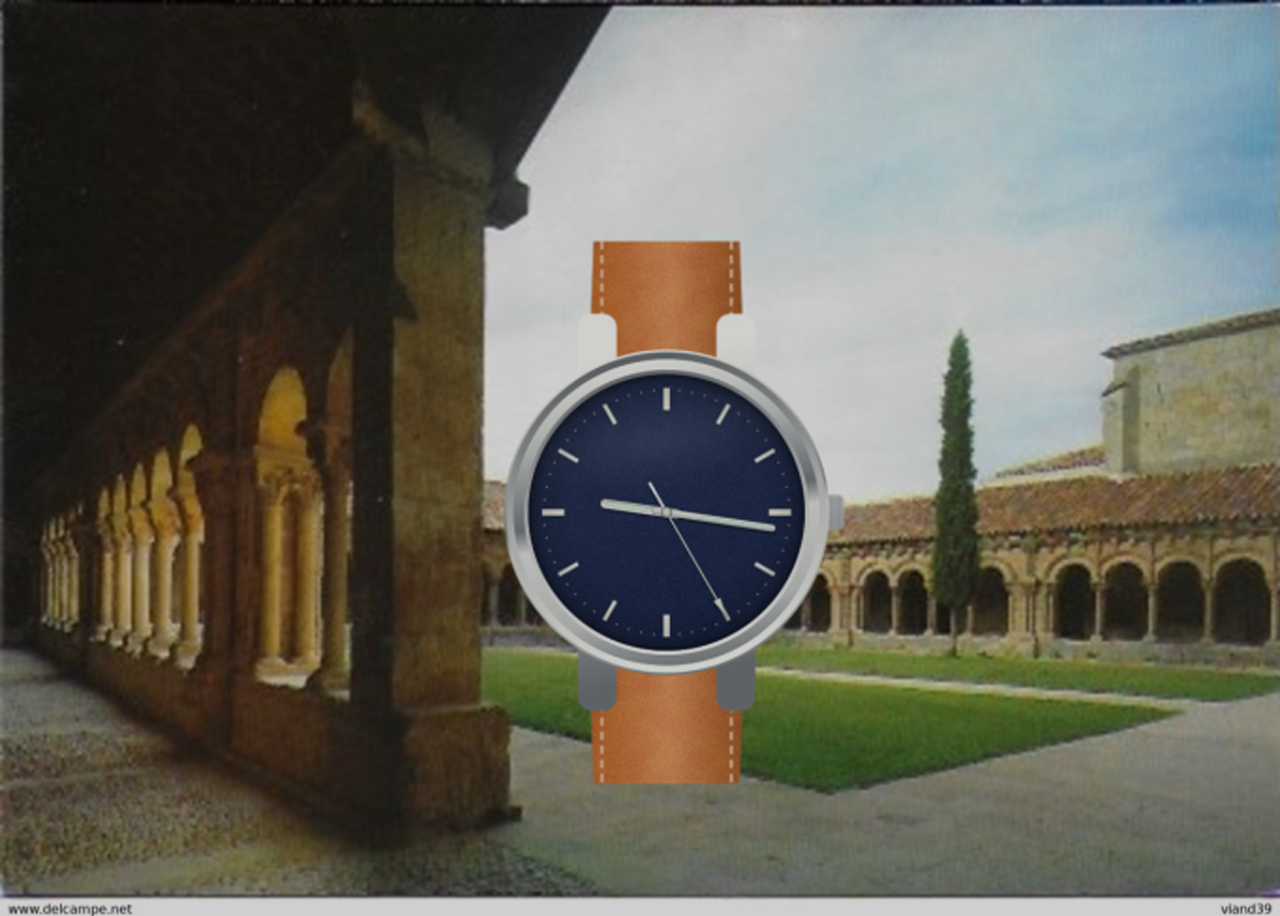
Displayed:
9.16.25
